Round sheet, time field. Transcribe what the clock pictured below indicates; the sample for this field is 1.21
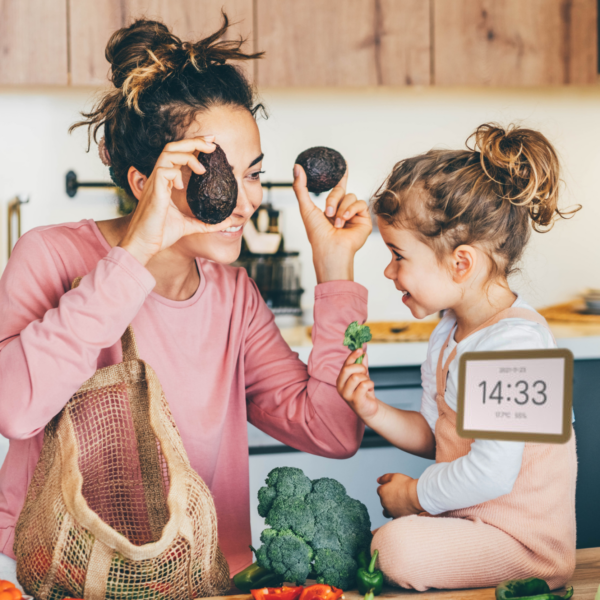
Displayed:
14.33
